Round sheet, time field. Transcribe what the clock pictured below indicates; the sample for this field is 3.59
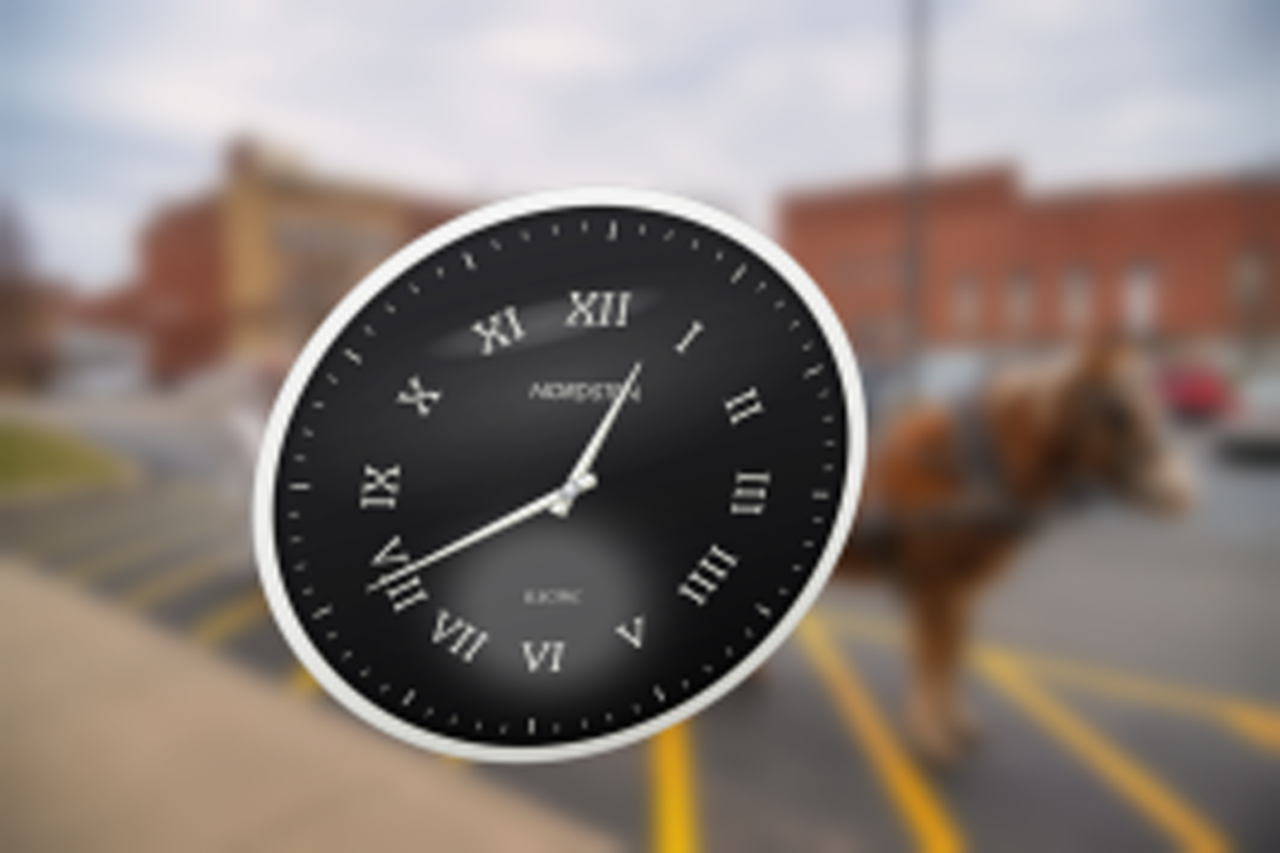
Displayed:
12.40
